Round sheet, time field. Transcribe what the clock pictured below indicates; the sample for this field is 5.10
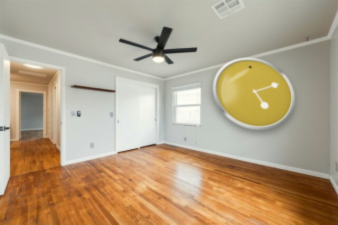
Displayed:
5.12
